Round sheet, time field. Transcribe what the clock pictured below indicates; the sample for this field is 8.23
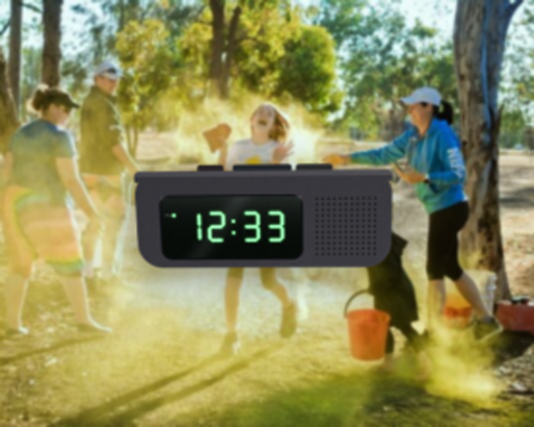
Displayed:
12.33
